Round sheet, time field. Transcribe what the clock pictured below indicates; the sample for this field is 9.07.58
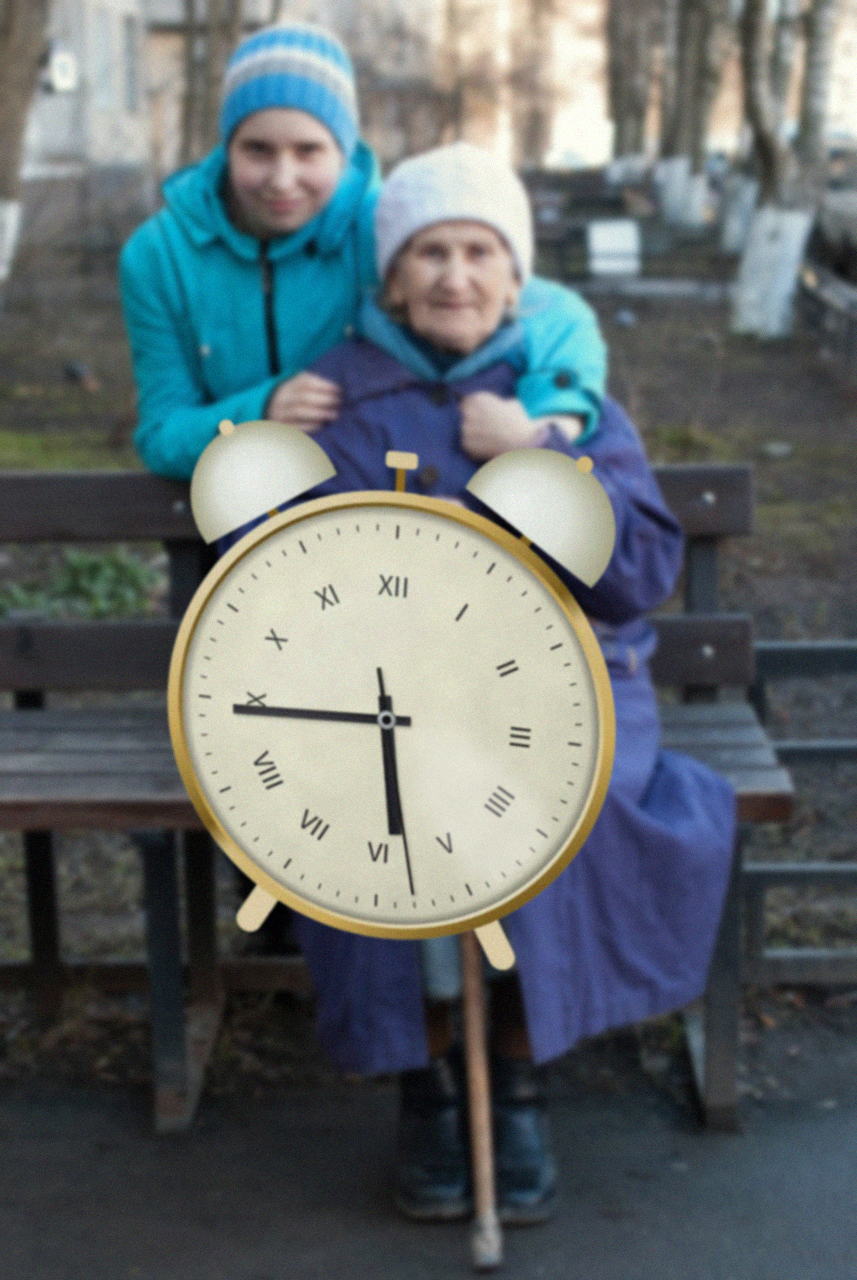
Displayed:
5.44.28
